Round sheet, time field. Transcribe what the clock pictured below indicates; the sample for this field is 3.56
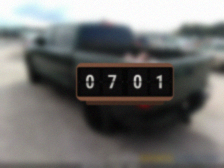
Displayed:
7.01
